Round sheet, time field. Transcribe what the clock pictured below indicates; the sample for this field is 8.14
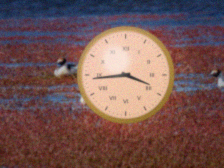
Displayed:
3.44
